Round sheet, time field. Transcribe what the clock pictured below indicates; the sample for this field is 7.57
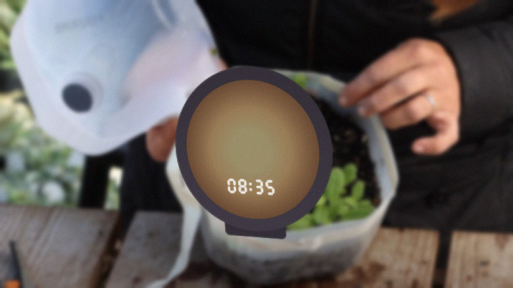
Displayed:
8.35
